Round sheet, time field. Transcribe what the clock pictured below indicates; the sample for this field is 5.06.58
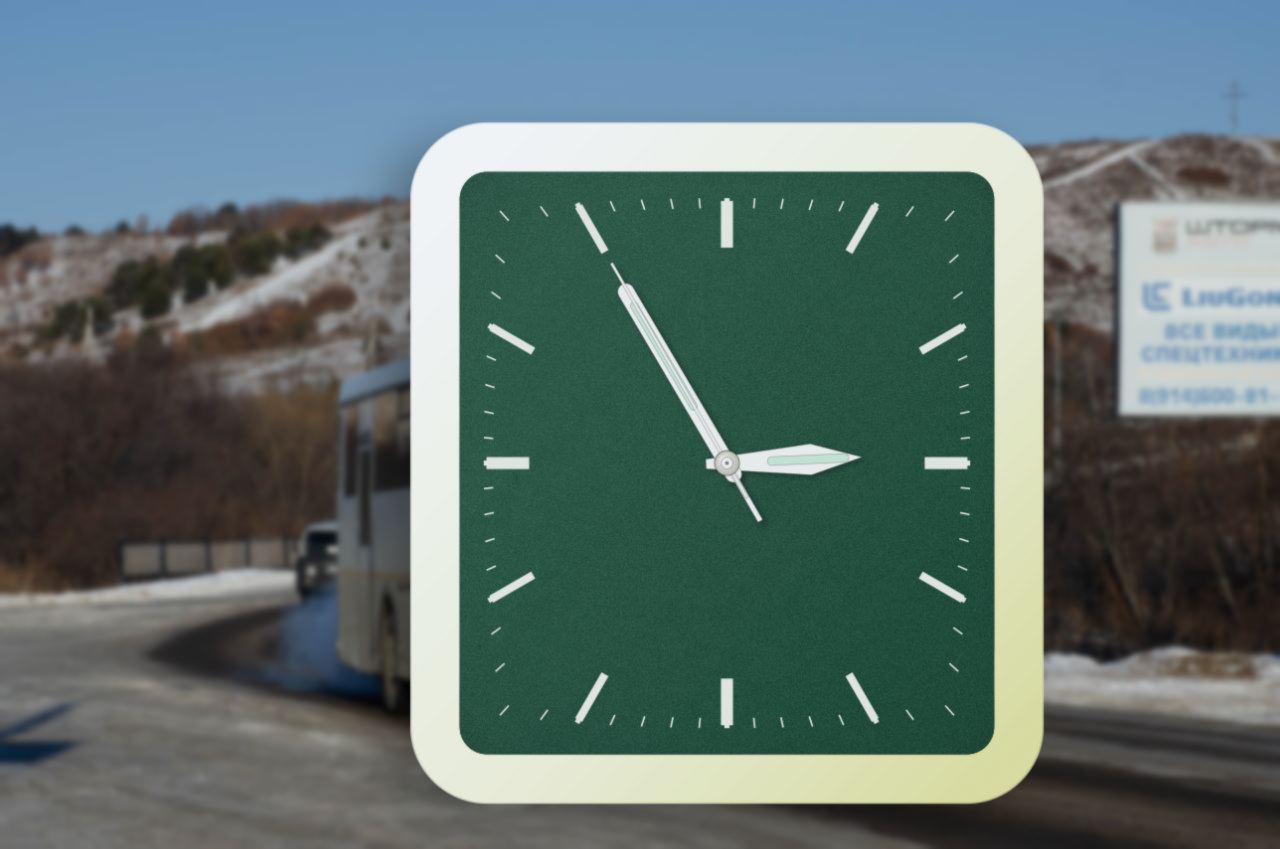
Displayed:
2.54.55
